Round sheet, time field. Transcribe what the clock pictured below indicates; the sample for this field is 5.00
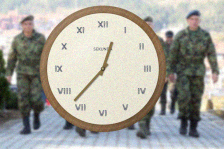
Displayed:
12.37
